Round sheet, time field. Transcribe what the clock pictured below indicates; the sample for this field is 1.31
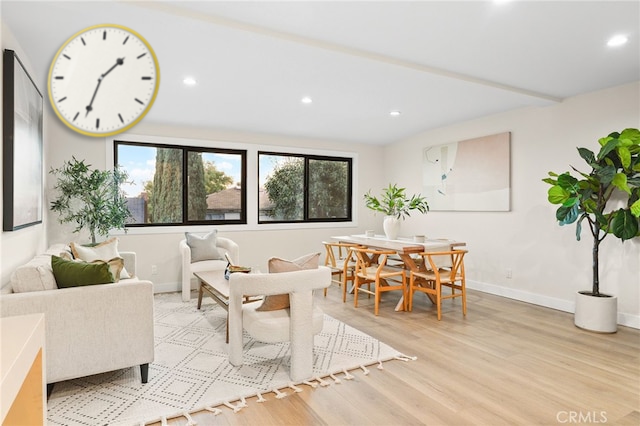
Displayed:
1.33
